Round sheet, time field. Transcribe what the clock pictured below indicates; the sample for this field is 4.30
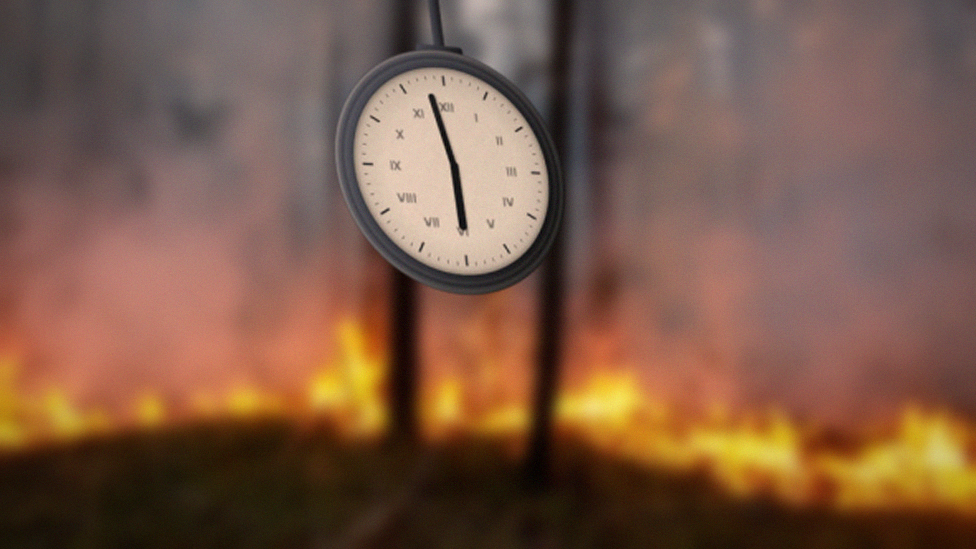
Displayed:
5.58
